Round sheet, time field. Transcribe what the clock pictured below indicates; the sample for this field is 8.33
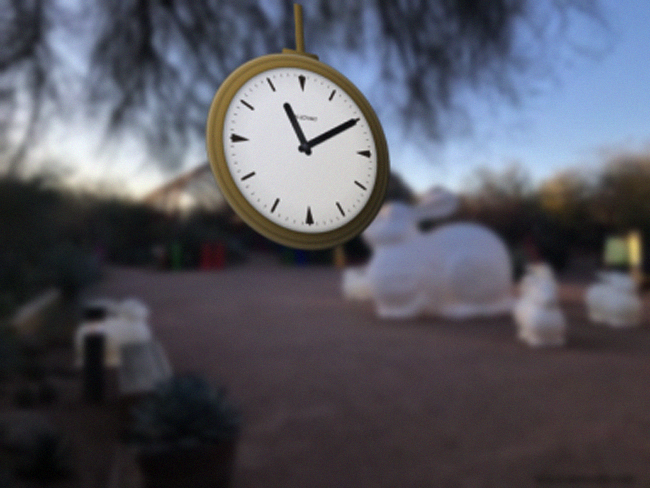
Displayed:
11.10
